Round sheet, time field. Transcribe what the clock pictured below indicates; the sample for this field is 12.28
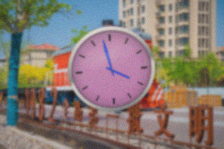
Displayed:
3.58
